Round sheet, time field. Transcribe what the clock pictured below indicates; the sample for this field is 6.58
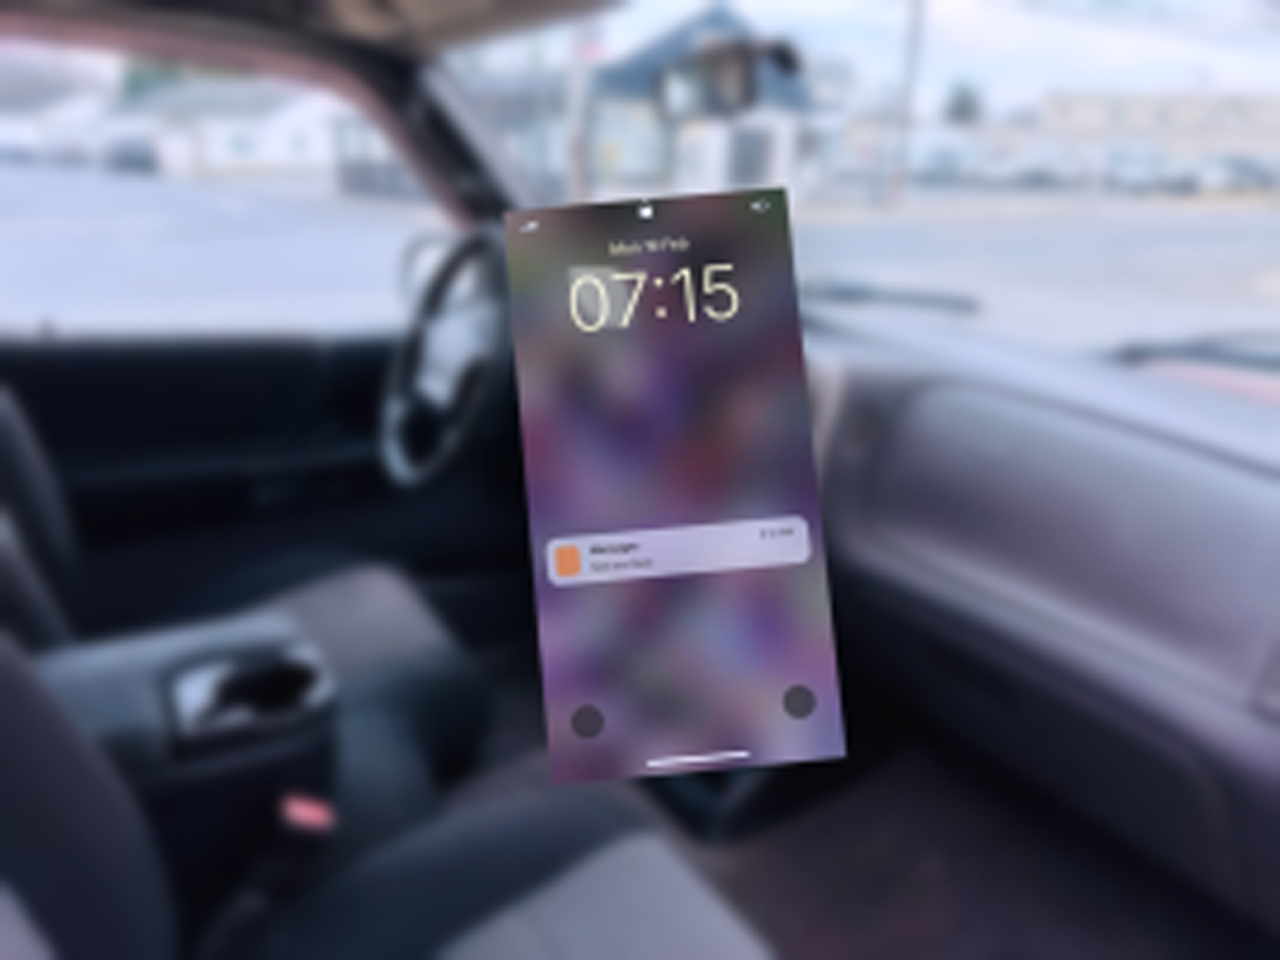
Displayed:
7.15
